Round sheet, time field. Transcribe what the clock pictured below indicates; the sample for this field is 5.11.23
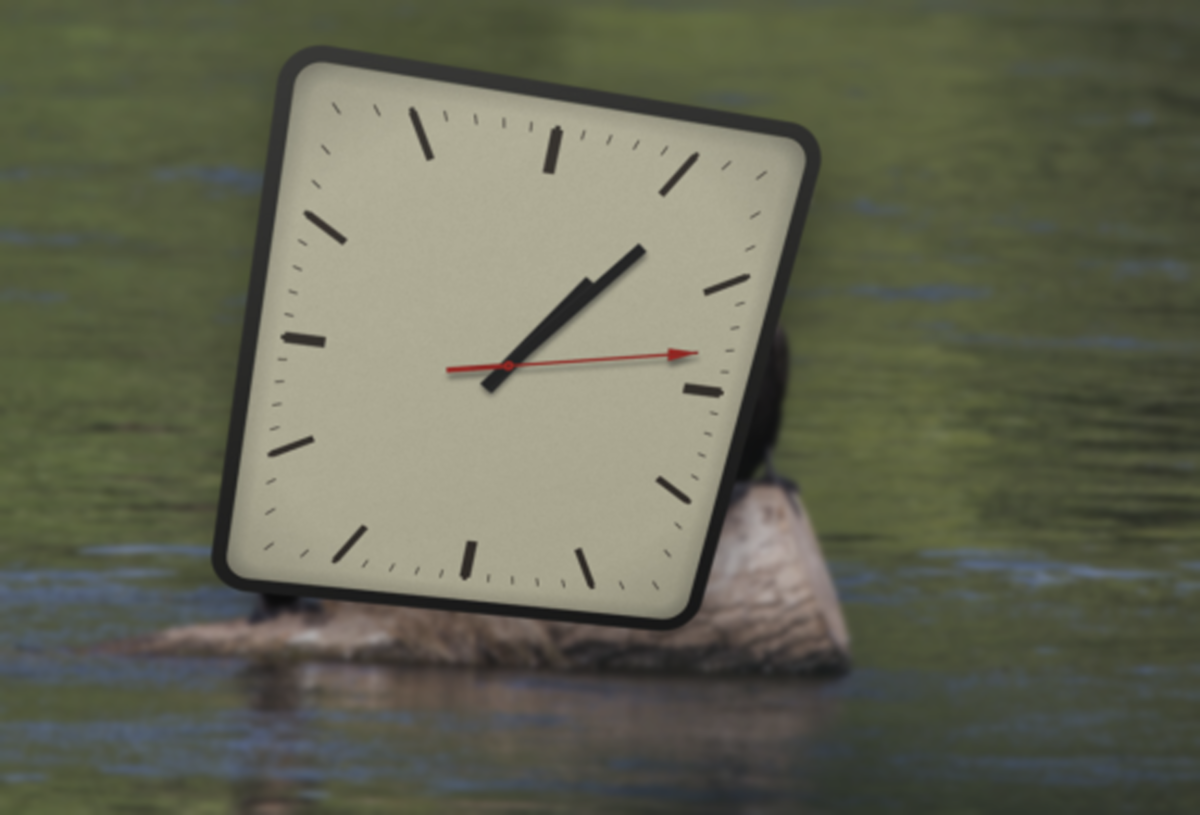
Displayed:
1.06.13
